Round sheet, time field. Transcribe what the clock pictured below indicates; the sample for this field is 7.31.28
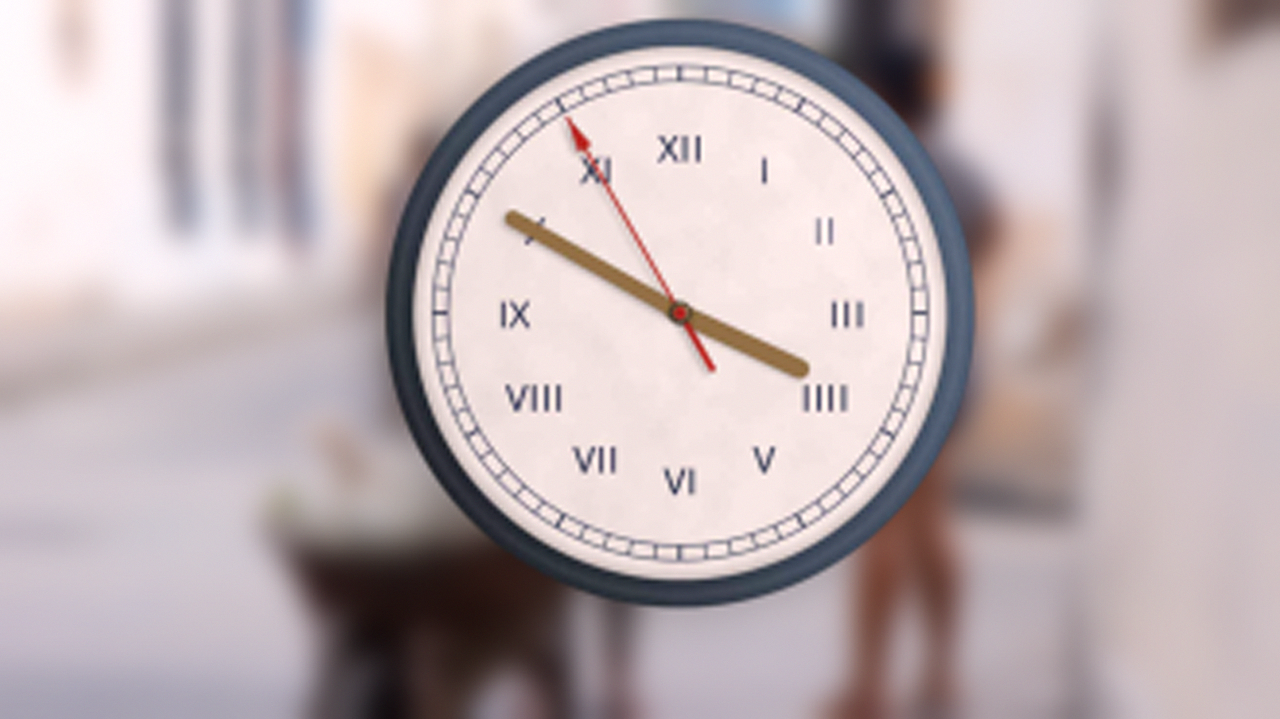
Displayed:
3.49.55
